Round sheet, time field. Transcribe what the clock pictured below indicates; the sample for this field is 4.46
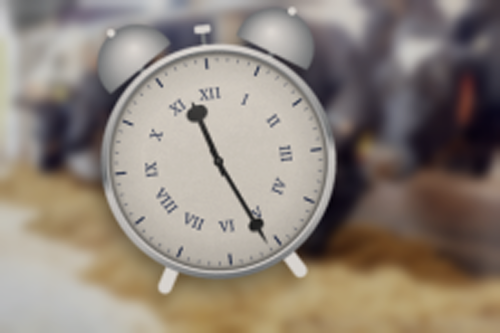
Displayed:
11.26
